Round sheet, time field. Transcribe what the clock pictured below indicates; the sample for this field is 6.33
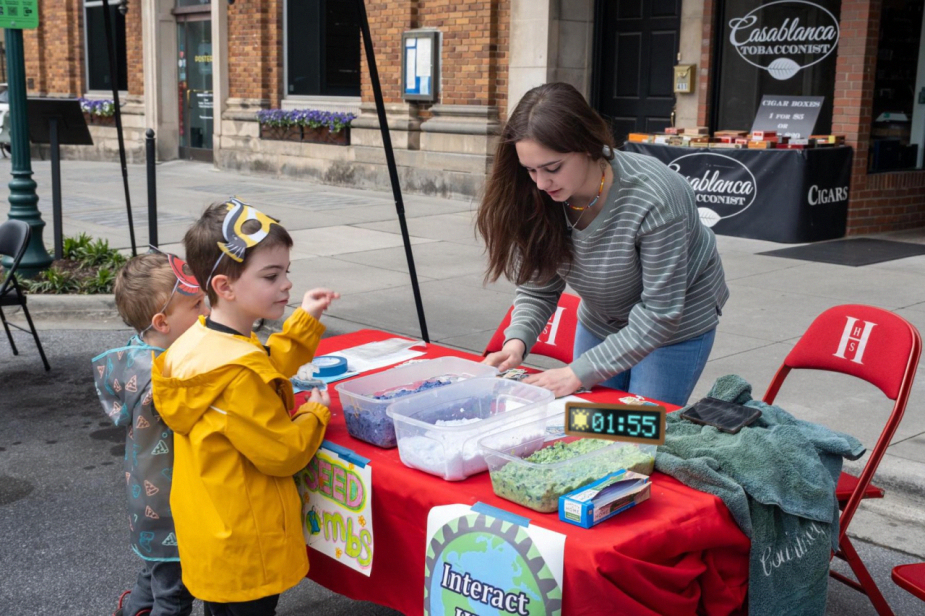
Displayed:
1.55
